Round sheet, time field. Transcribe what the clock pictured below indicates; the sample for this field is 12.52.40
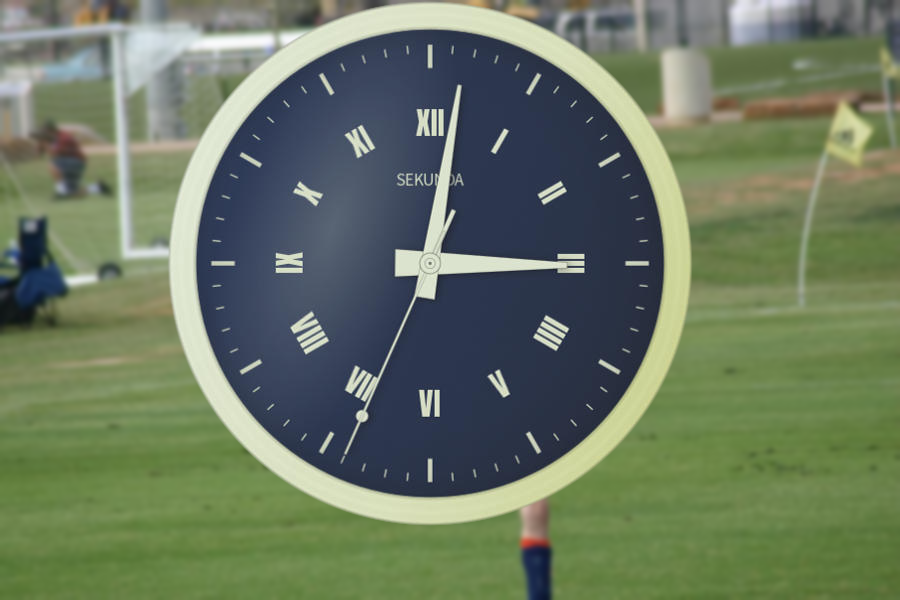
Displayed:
3.01.34
